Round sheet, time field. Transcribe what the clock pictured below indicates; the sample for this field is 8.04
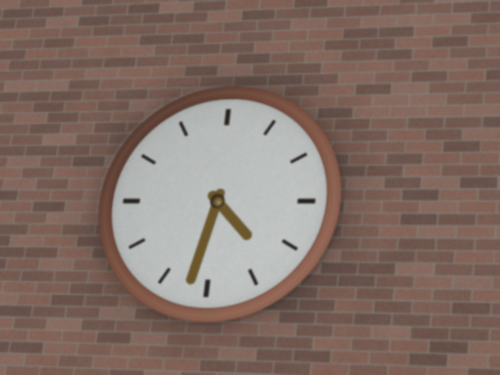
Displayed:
4.32
